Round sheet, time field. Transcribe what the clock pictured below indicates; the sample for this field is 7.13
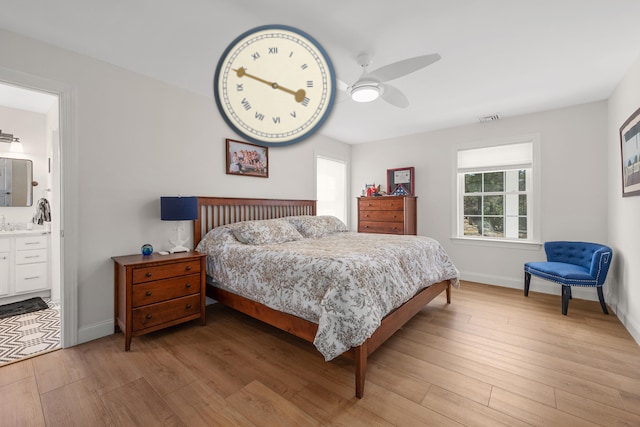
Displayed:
3.49
